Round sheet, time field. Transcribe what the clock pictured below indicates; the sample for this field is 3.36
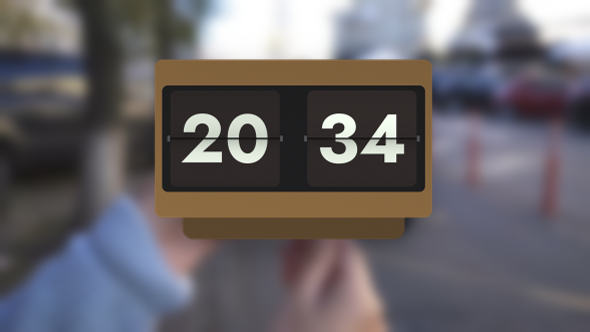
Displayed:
20.34
